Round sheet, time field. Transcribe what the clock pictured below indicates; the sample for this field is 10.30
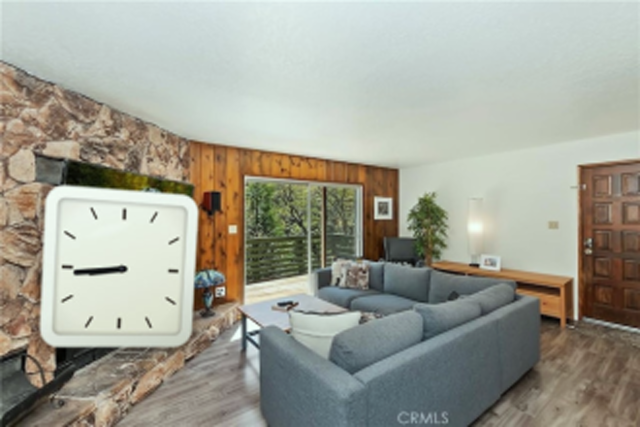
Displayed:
8.44
